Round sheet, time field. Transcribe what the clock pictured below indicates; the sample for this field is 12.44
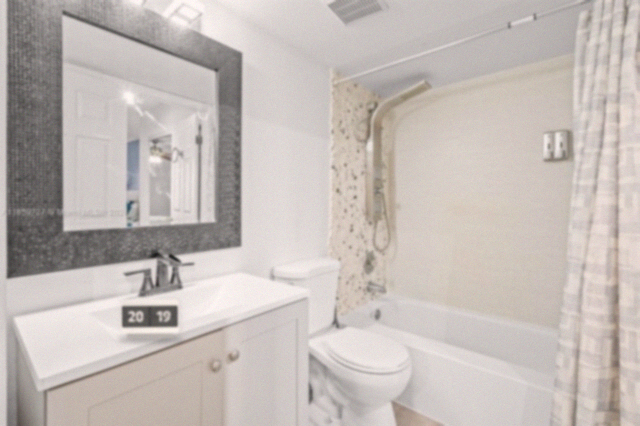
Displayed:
20.19
